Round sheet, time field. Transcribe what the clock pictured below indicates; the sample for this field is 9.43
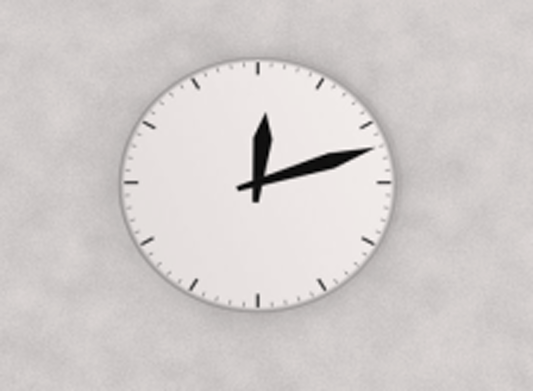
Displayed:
12.12
